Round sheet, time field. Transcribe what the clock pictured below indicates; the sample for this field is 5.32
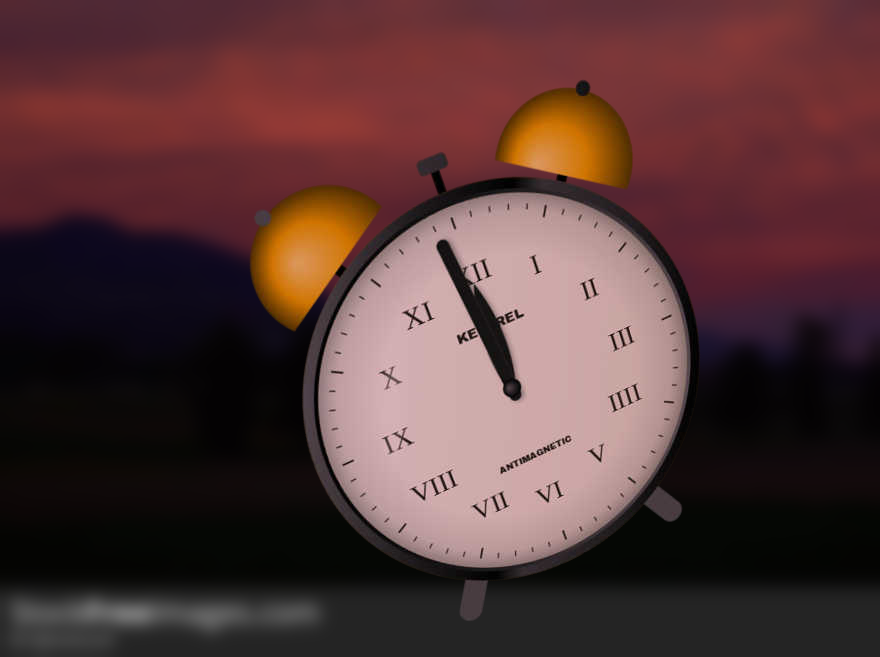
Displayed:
11.59
